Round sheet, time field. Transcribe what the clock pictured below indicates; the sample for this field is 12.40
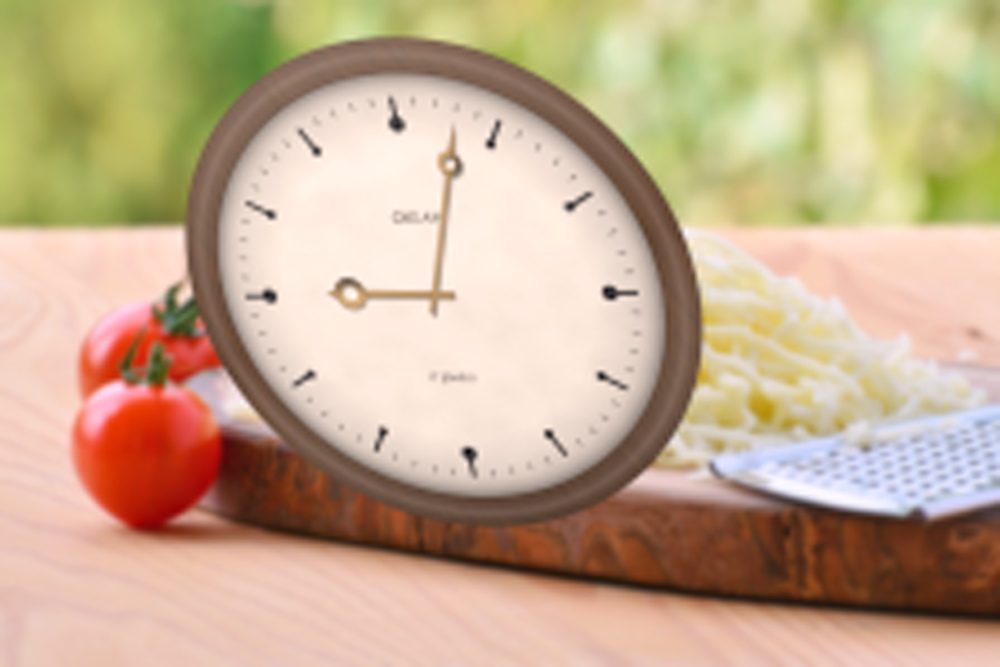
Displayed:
9.03
